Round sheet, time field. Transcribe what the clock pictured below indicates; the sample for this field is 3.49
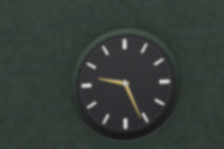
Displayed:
9.26
